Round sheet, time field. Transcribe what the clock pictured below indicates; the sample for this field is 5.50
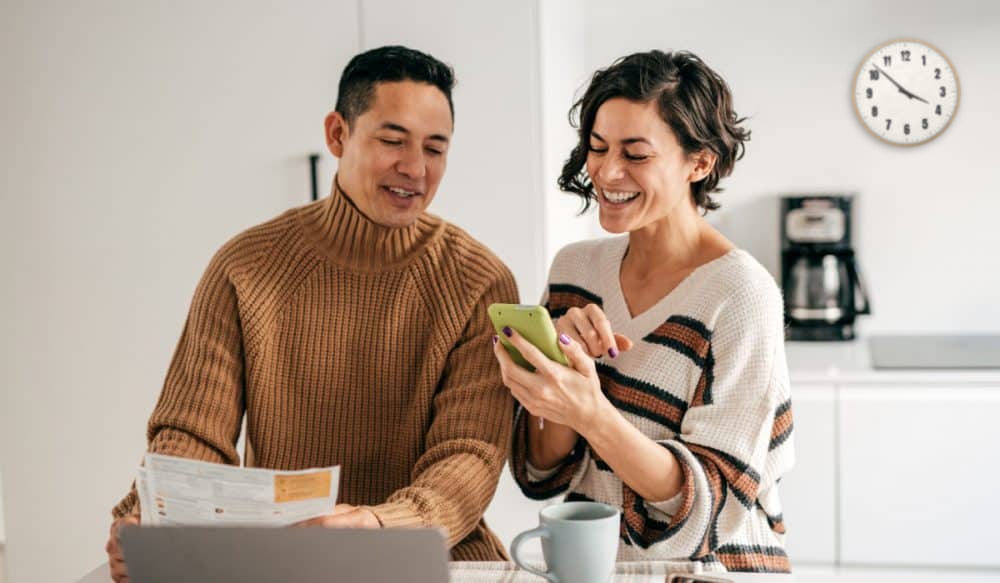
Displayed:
3.52
